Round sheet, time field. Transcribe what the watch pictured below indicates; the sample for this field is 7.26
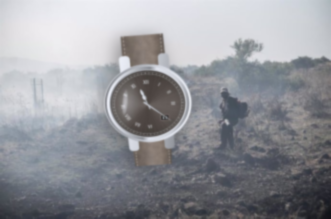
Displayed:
11.22
